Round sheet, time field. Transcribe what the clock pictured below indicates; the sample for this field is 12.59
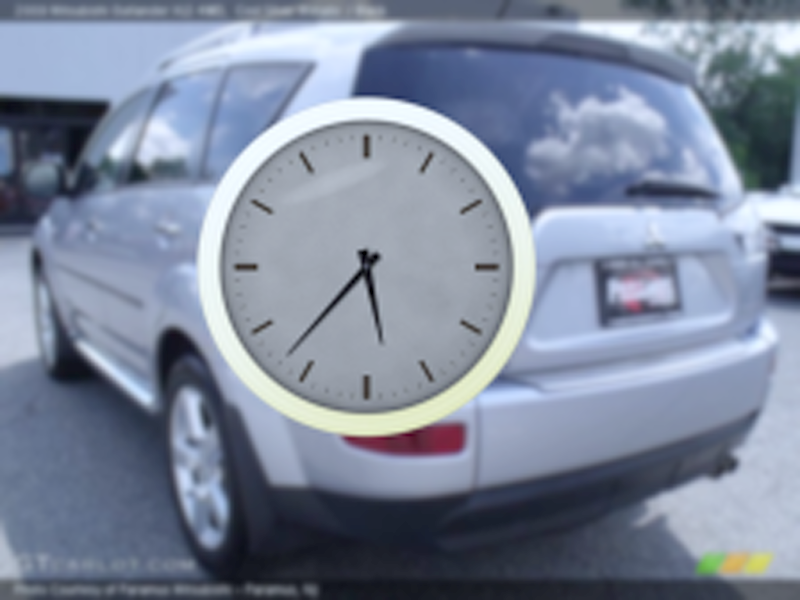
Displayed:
5.37
